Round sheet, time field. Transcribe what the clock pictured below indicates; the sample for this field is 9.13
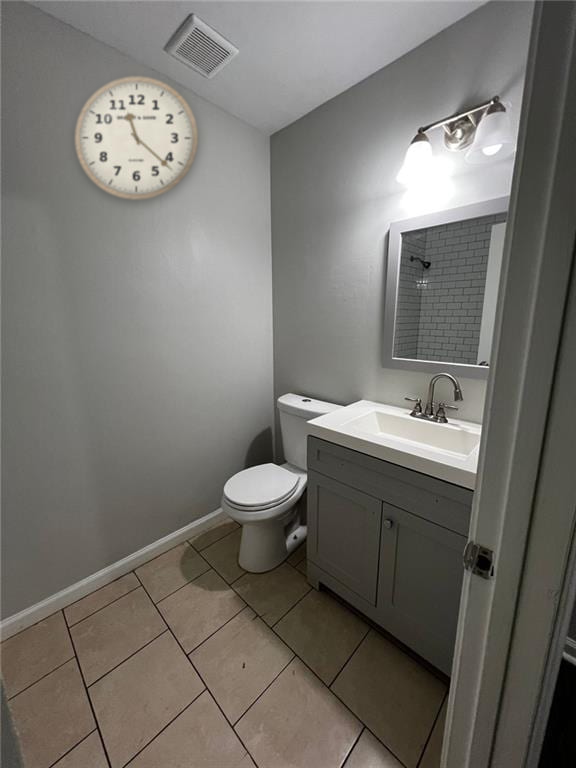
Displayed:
11.22
